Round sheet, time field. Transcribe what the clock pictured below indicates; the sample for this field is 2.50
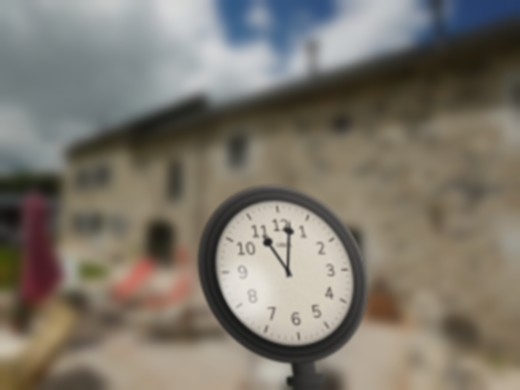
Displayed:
11.02
